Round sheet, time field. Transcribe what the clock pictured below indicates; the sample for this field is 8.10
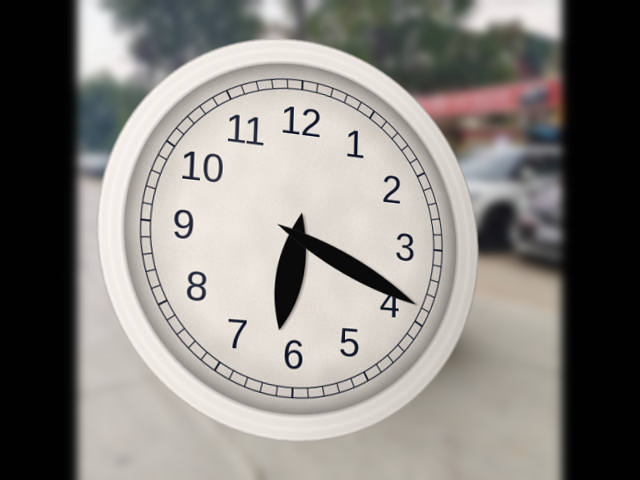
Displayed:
6.19
